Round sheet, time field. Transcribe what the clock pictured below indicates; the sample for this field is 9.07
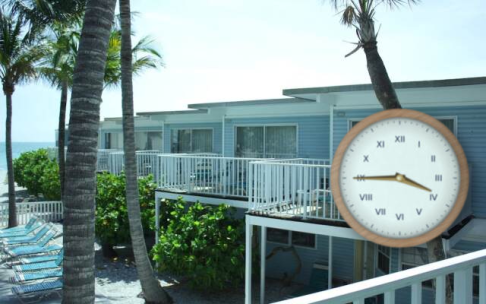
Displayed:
3.45
